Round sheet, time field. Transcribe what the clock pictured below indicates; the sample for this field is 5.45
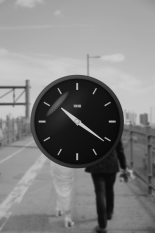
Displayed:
10.21
